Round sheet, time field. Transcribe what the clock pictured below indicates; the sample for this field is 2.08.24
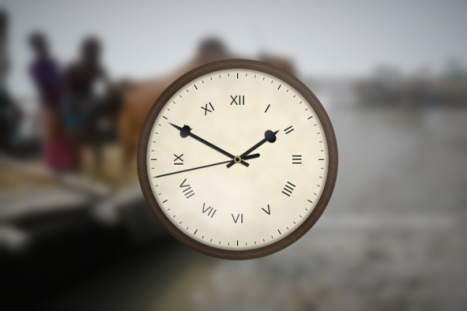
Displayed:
1.49.43
